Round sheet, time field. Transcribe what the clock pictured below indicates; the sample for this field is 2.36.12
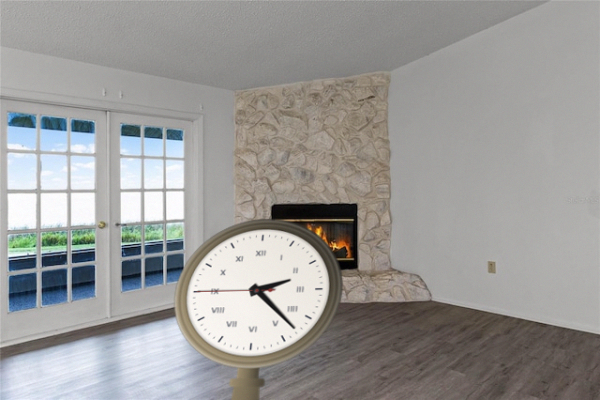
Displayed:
2.22.45
